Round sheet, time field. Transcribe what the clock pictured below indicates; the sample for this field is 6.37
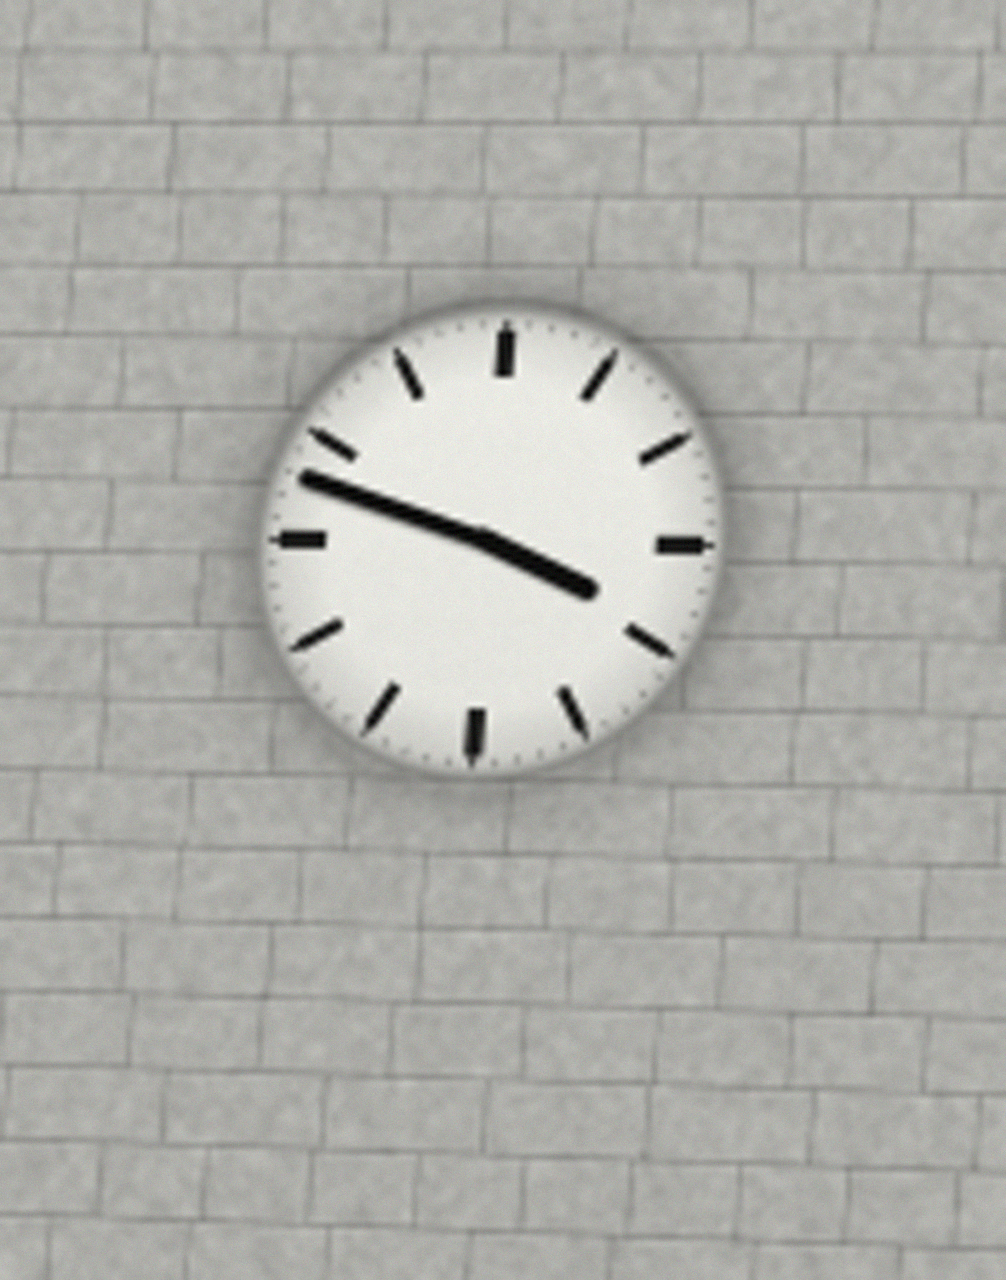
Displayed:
3.48
